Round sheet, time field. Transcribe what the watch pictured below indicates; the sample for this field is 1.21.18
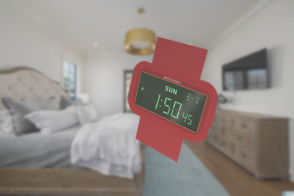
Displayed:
1.50.45
